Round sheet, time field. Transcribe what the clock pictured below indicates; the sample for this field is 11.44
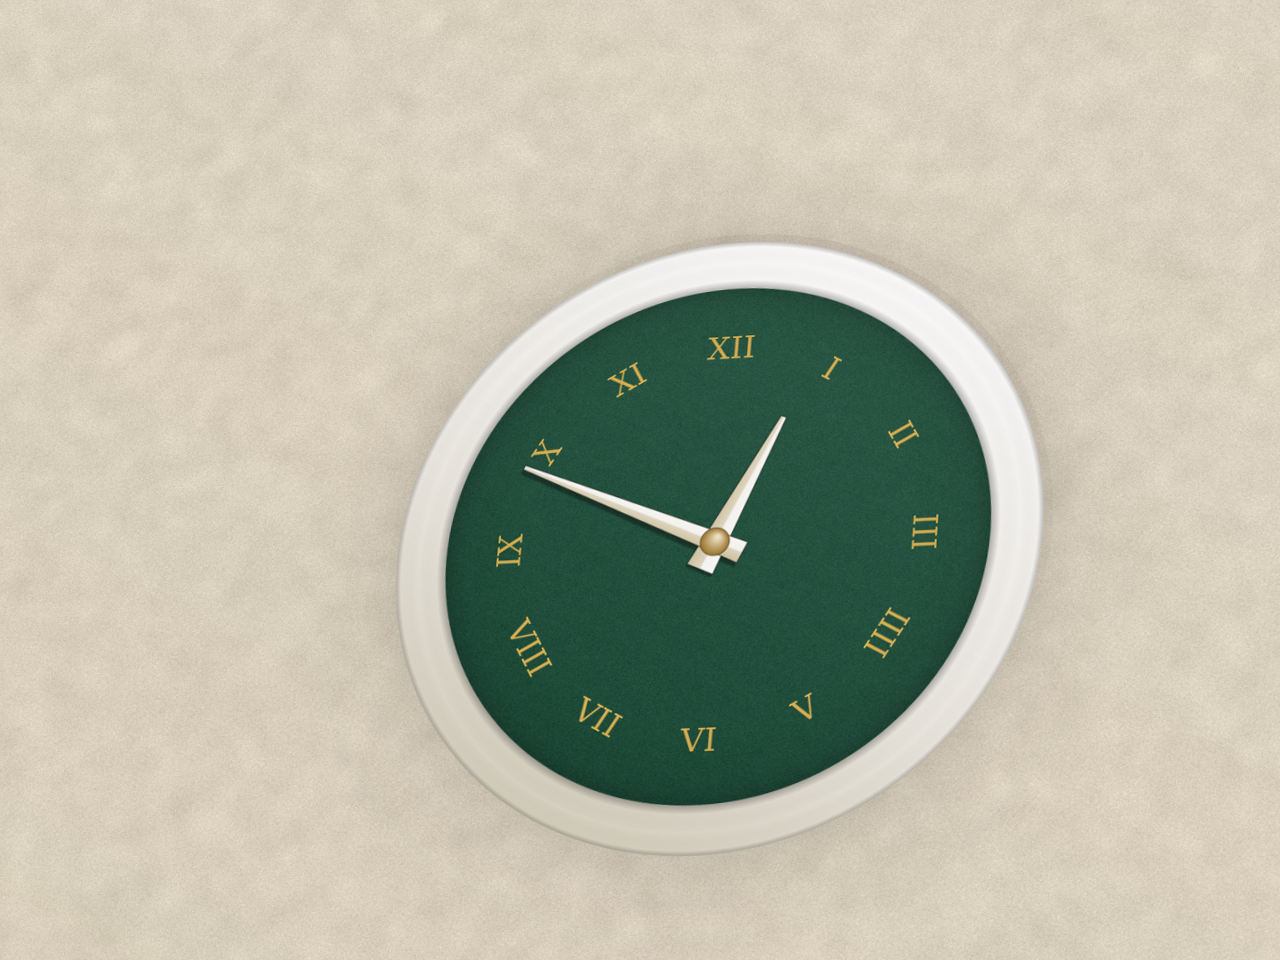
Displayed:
12.49
